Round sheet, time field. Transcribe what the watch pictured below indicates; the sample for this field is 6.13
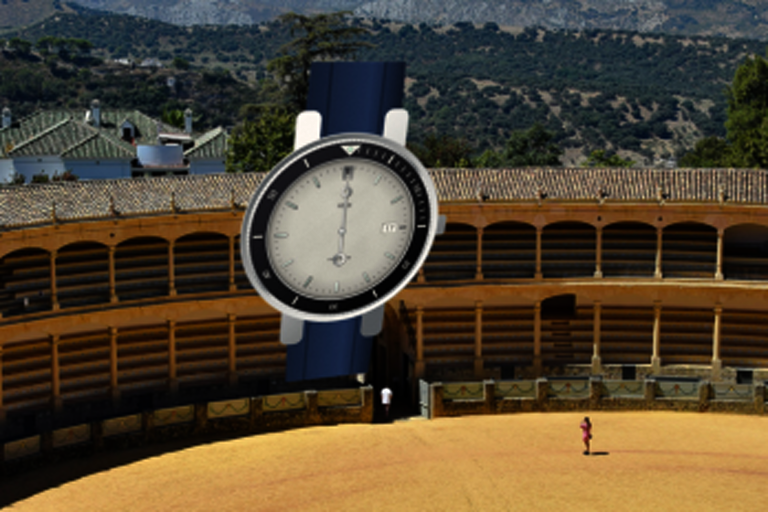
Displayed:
6.00
